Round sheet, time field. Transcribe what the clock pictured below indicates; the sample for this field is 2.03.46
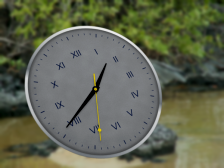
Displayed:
1.40.34
